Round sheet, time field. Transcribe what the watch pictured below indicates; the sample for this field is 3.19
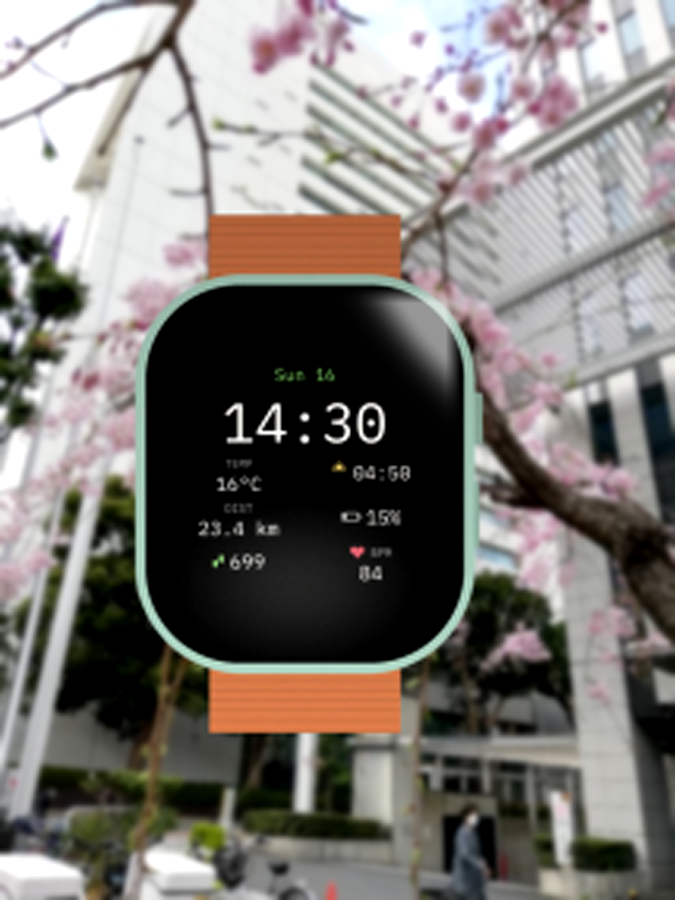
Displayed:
14.30
